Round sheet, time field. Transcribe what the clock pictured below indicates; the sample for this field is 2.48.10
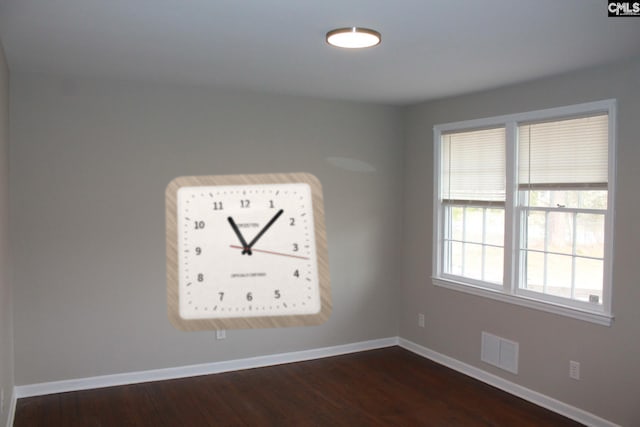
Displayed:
11.07.17
